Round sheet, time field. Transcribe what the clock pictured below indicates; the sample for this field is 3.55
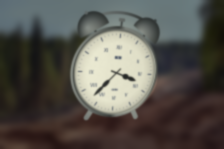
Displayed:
3.37
